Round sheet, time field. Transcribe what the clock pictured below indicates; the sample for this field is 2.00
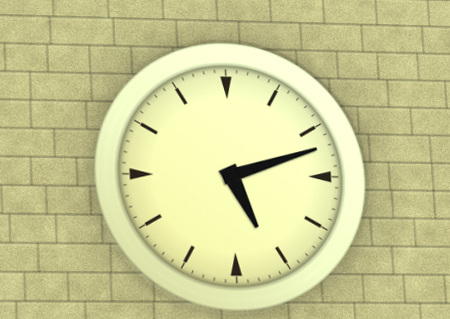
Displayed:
5.12
